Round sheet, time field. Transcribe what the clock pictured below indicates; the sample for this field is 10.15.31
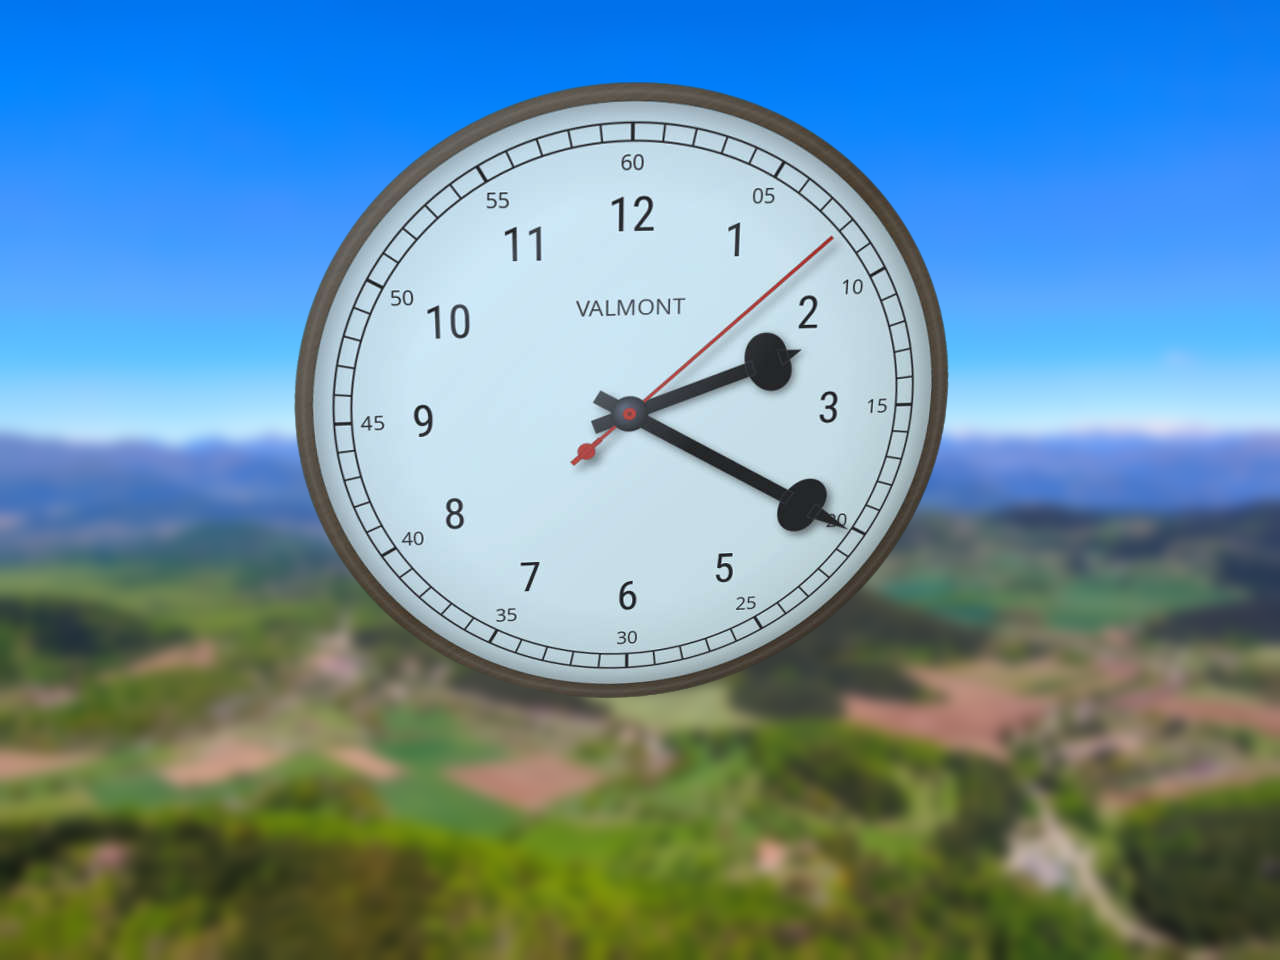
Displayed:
2.20.08
